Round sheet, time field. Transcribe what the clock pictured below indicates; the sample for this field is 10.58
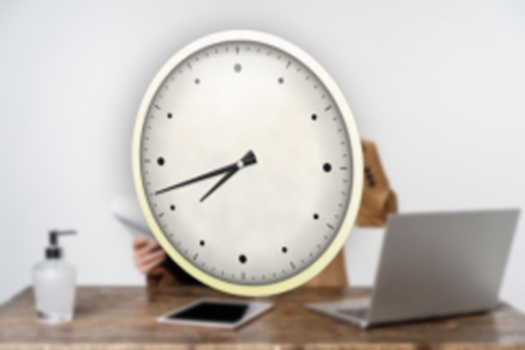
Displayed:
7.42
